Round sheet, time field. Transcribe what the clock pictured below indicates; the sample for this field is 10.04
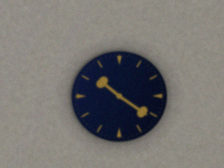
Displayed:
10.21
